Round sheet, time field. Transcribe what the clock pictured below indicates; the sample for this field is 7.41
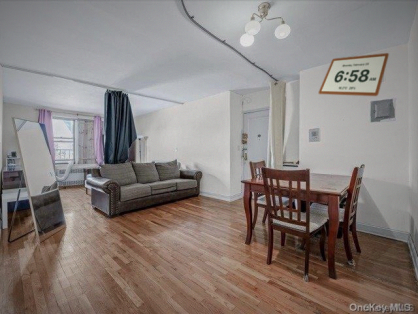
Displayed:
6.58
